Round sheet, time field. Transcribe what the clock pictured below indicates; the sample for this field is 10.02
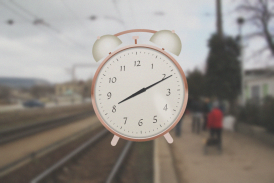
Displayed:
8.11
